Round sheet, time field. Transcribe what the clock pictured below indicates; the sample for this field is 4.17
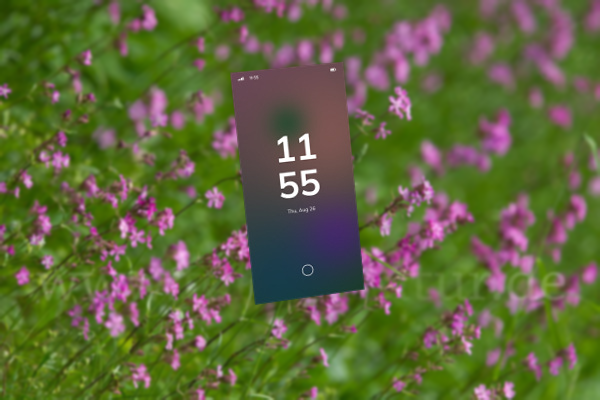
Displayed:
11.55
